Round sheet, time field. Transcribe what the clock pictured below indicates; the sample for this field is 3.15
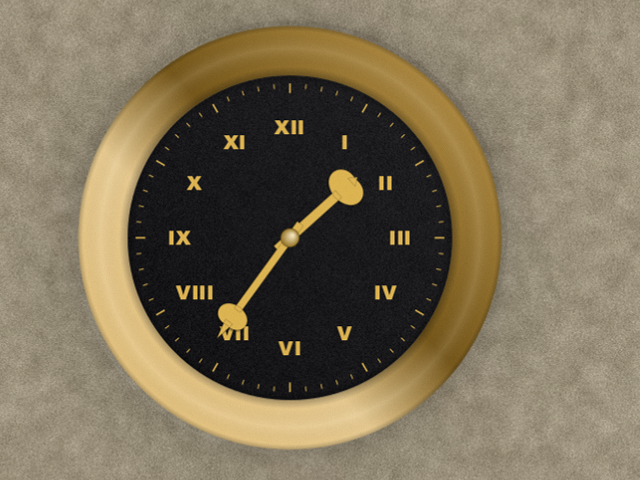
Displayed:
1.36
